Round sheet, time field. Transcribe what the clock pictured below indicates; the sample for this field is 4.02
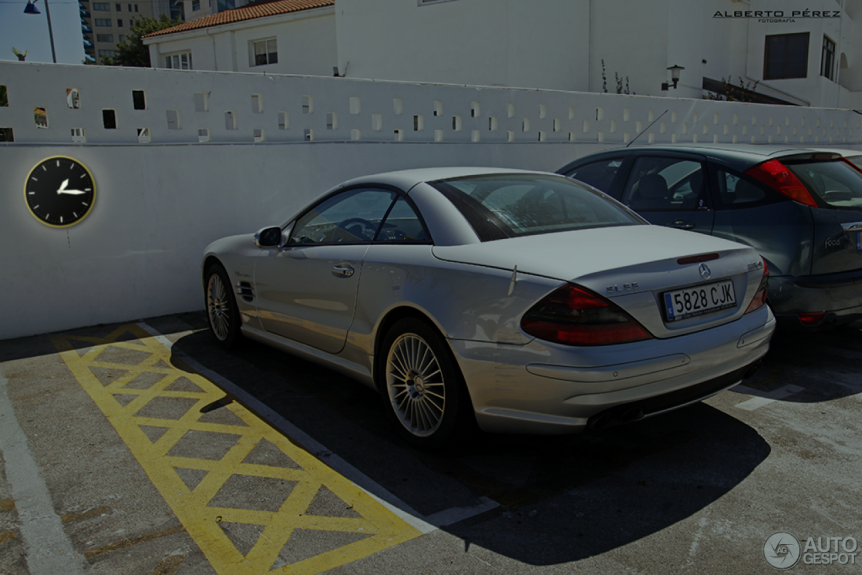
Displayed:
1.16
